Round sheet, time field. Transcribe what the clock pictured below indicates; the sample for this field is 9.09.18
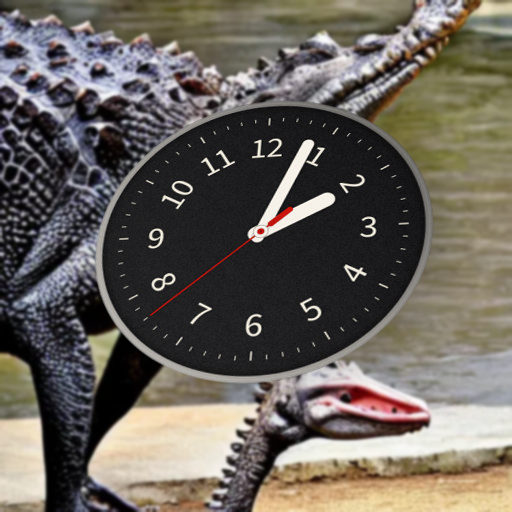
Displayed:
2.03.38
